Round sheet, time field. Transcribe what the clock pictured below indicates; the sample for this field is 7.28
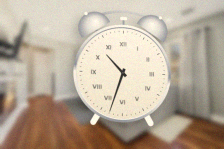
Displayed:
10.33
